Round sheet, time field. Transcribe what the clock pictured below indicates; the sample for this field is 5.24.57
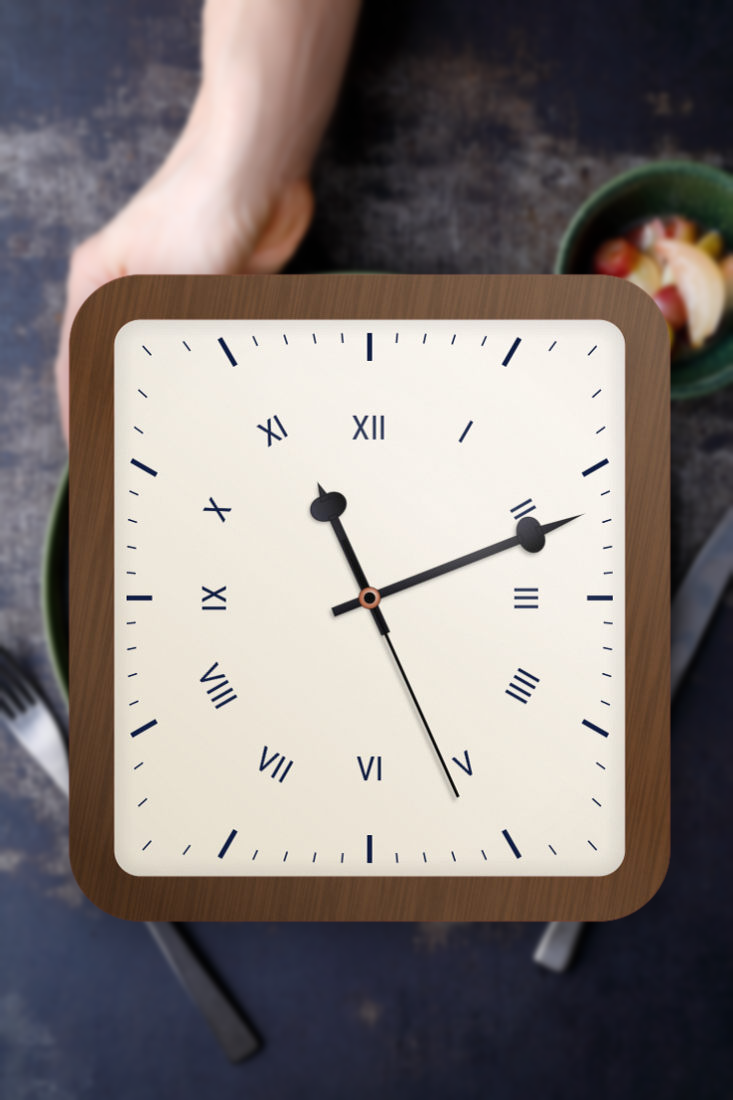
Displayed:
11.11.26
